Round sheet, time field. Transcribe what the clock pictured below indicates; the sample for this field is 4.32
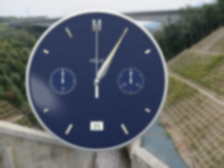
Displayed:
1.05
